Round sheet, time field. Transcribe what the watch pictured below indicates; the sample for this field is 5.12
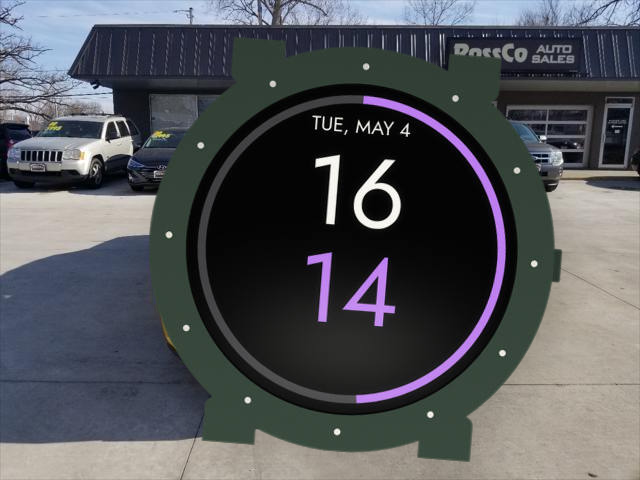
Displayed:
16.14
